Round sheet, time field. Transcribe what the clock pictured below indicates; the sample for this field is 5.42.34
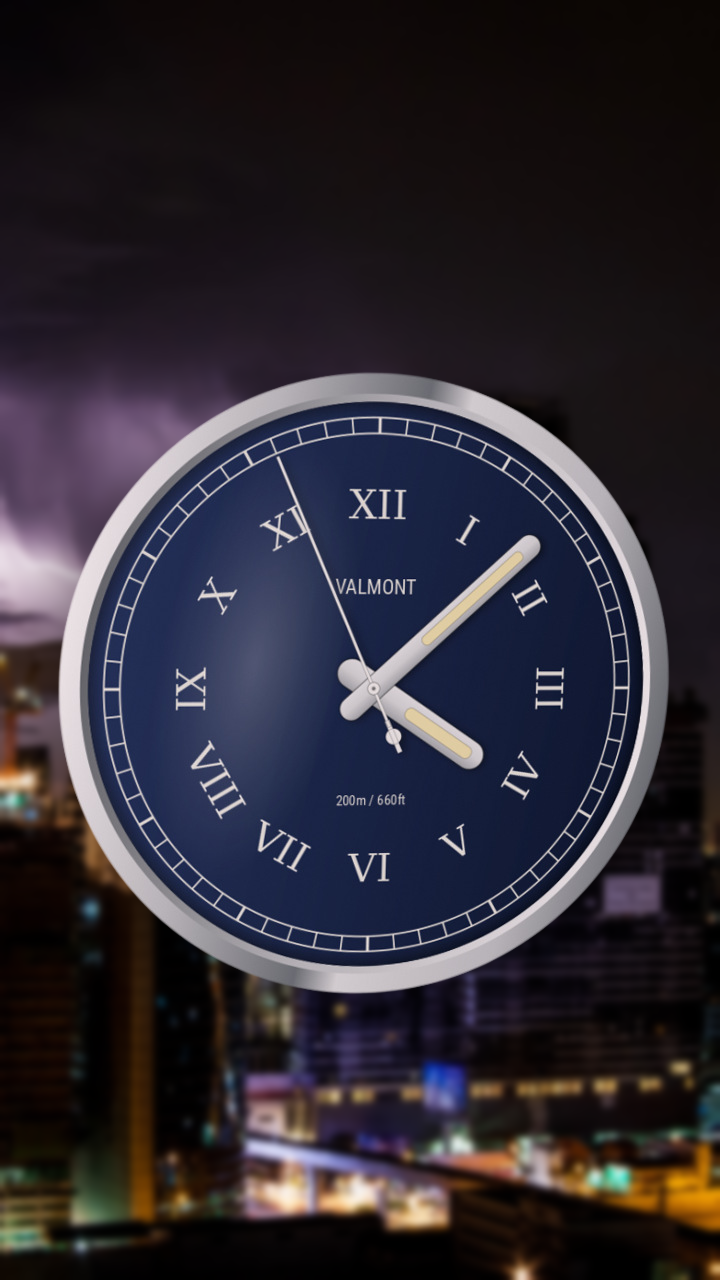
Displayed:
4.07.56
